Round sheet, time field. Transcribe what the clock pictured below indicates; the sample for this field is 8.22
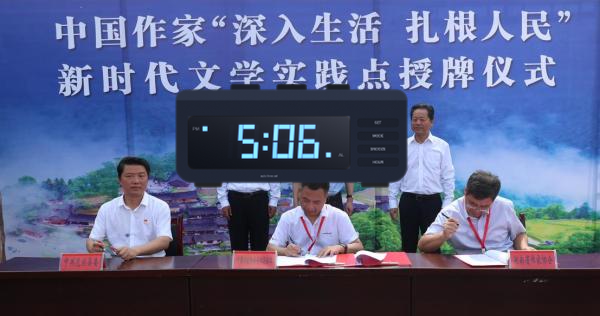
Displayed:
5.06
